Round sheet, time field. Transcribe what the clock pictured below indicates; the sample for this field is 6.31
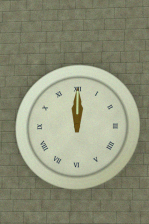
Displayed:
12.00
